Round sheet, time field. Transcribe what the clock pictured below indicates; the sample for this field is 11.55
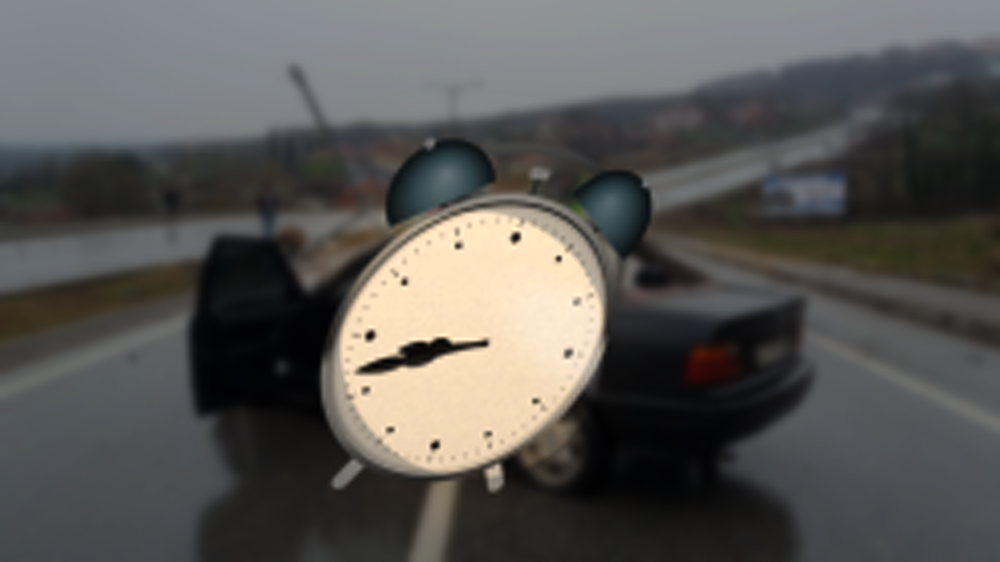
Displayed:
8.42
